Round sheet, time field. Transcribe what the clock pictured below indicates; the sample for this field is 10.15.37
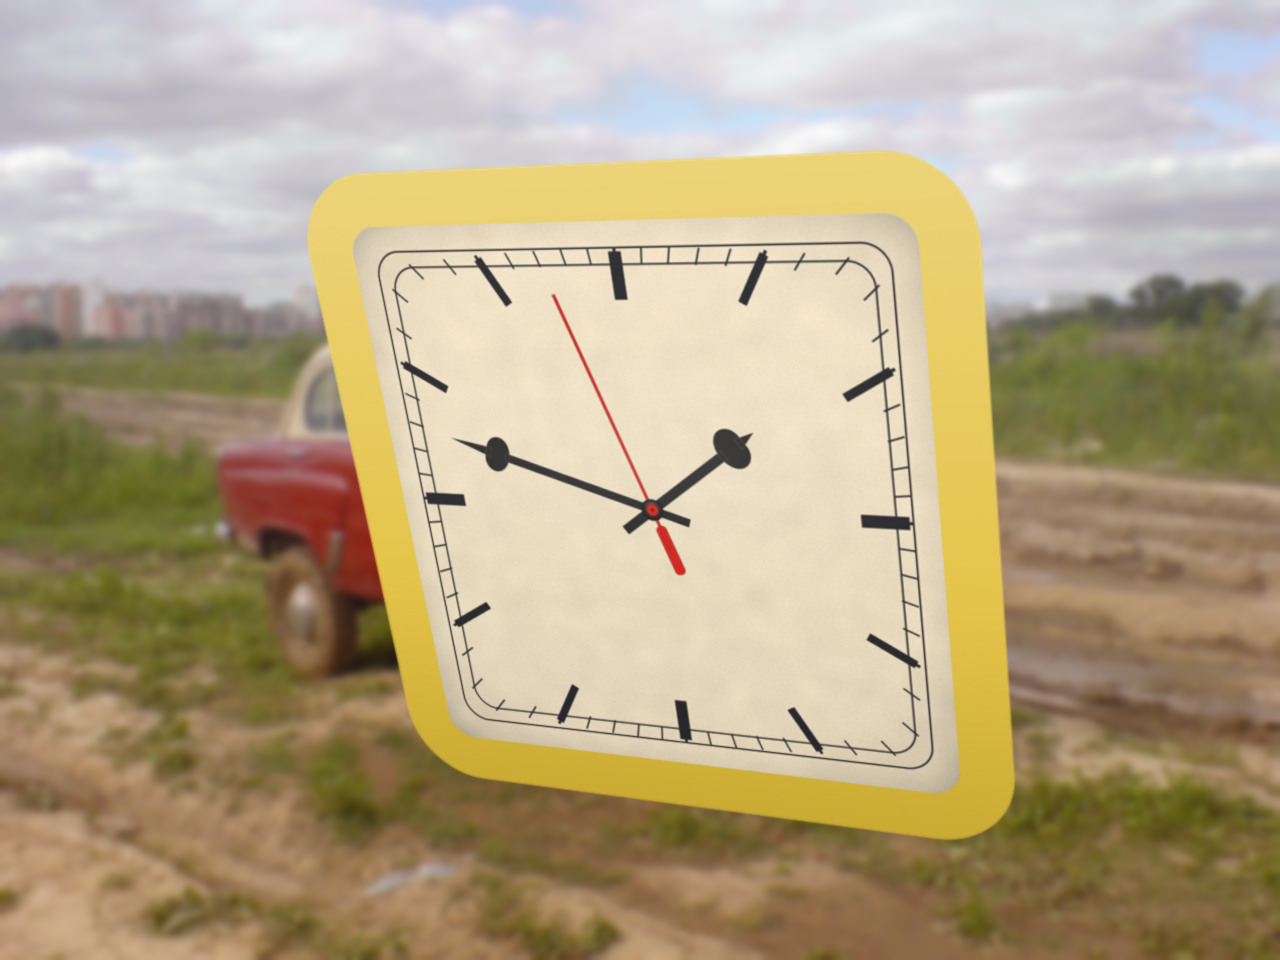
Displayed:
1.47.57
